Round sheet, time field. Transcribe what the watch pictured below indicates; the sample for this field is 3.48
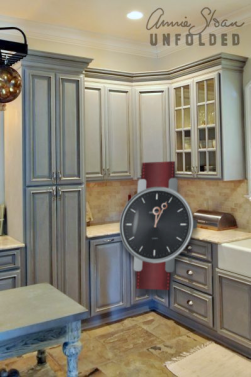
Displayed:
12.04
